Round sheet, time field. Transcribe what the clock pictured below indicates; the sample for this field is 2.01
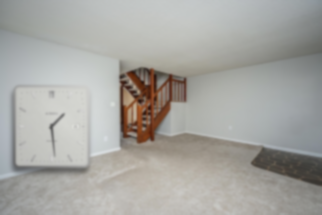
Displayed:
1.29
